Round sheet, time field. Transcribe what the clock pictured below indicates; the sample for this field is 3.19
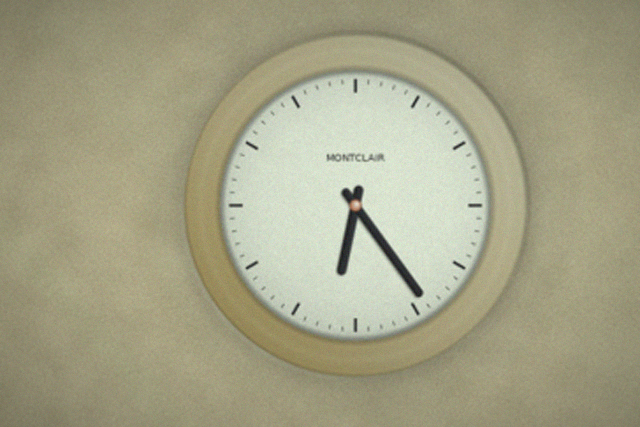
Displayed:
6.24
